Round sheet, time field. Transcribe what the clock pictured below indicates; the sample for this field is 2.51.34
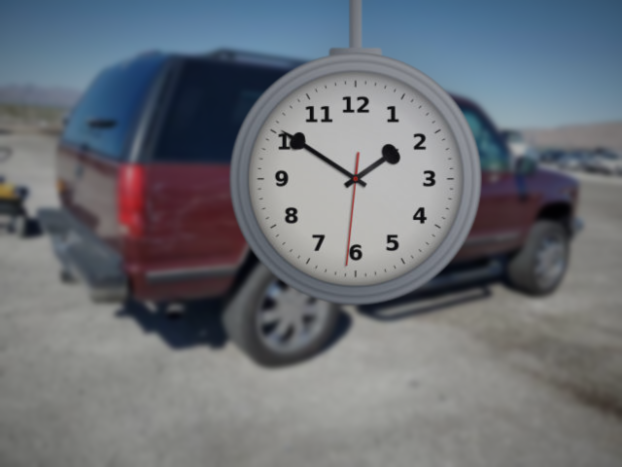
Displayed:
1.50.31
